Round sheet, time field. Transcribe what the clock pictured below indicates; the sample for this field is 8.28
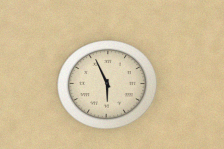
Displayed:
5.56
